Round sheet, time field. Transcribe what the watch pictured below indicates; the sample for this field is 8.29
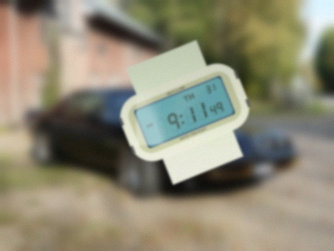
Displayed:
9.11
